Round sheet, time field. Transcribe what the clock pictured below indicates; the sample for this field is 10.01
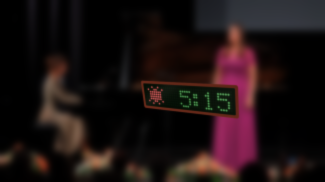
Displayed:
5.15
